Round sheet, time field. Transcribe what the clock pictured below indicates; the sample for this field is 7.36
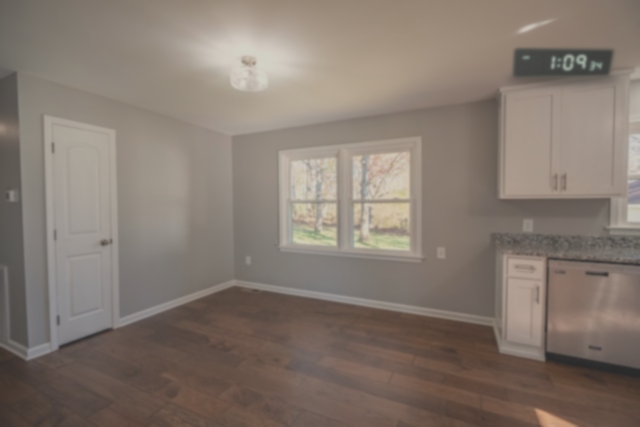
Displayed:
1.09
